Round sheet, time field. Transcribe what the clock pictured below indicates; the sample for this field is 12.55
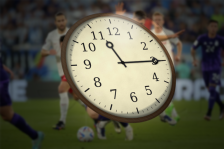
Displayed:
11.15
